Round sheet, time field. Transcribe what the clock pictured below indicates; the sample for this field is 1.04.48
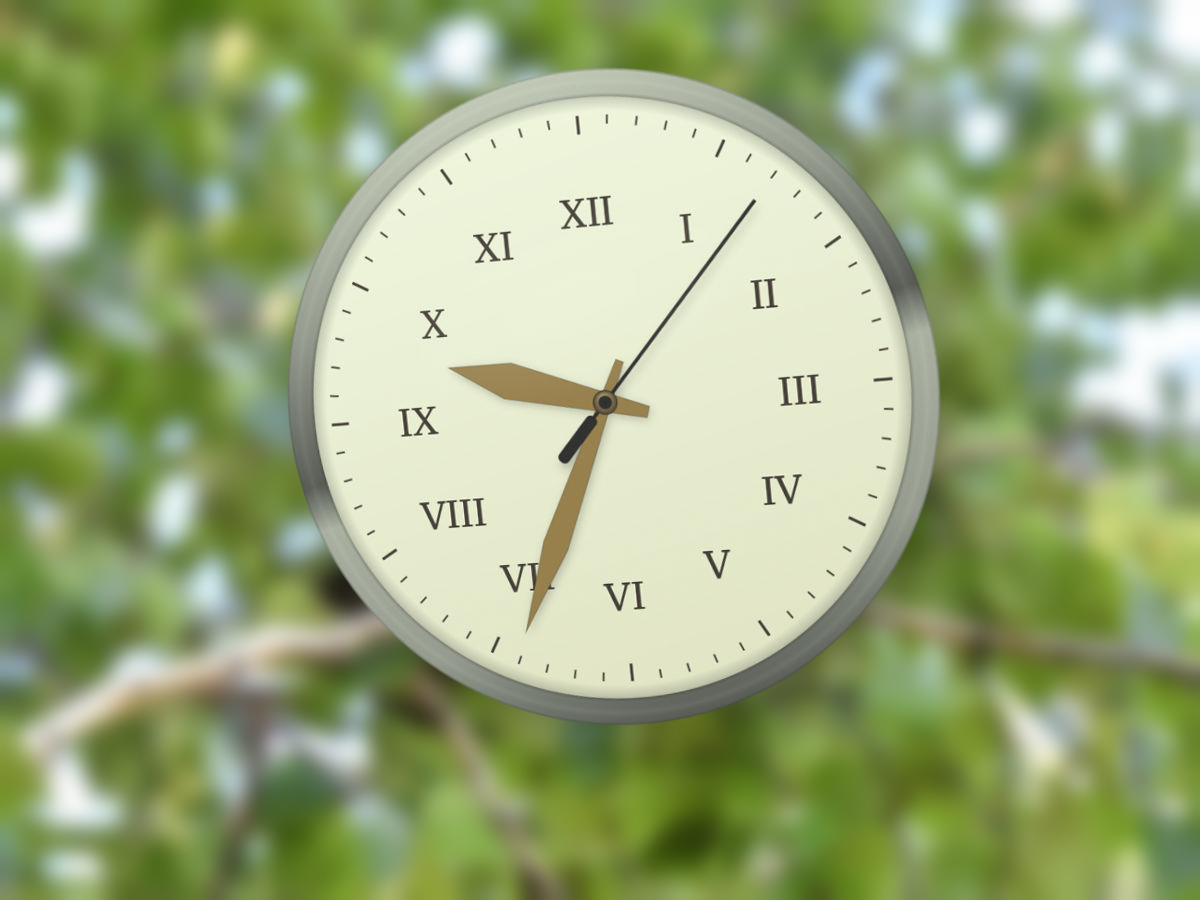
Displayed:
9.34.07
